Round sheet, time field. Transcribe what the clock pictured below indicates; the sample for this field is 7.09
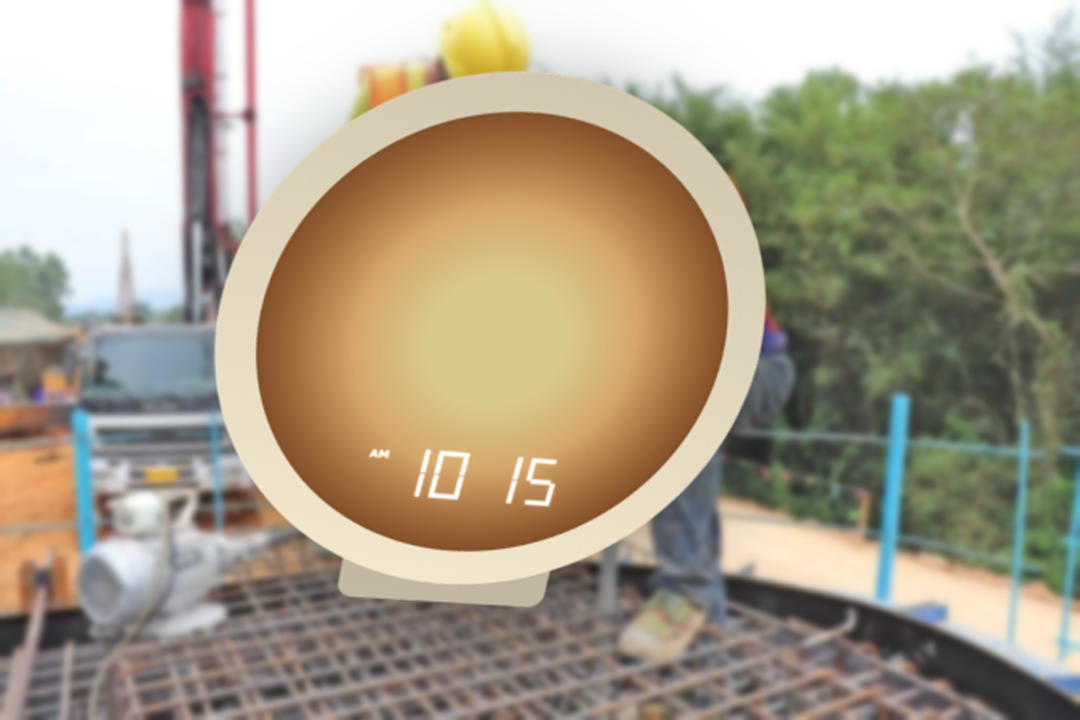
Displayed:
10.15
